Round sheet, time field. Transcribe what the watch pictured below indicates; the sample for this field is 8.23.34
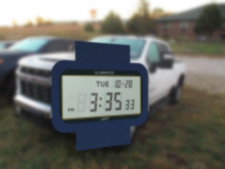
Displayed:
3.35.33
